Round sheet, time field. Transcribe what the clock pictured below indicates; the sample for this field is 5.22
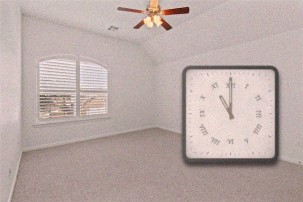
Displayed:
11.00
